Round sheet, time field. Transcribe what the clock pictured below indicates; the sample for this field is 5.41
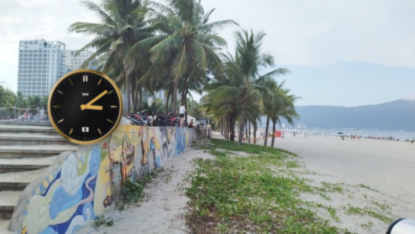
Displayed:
3.09
